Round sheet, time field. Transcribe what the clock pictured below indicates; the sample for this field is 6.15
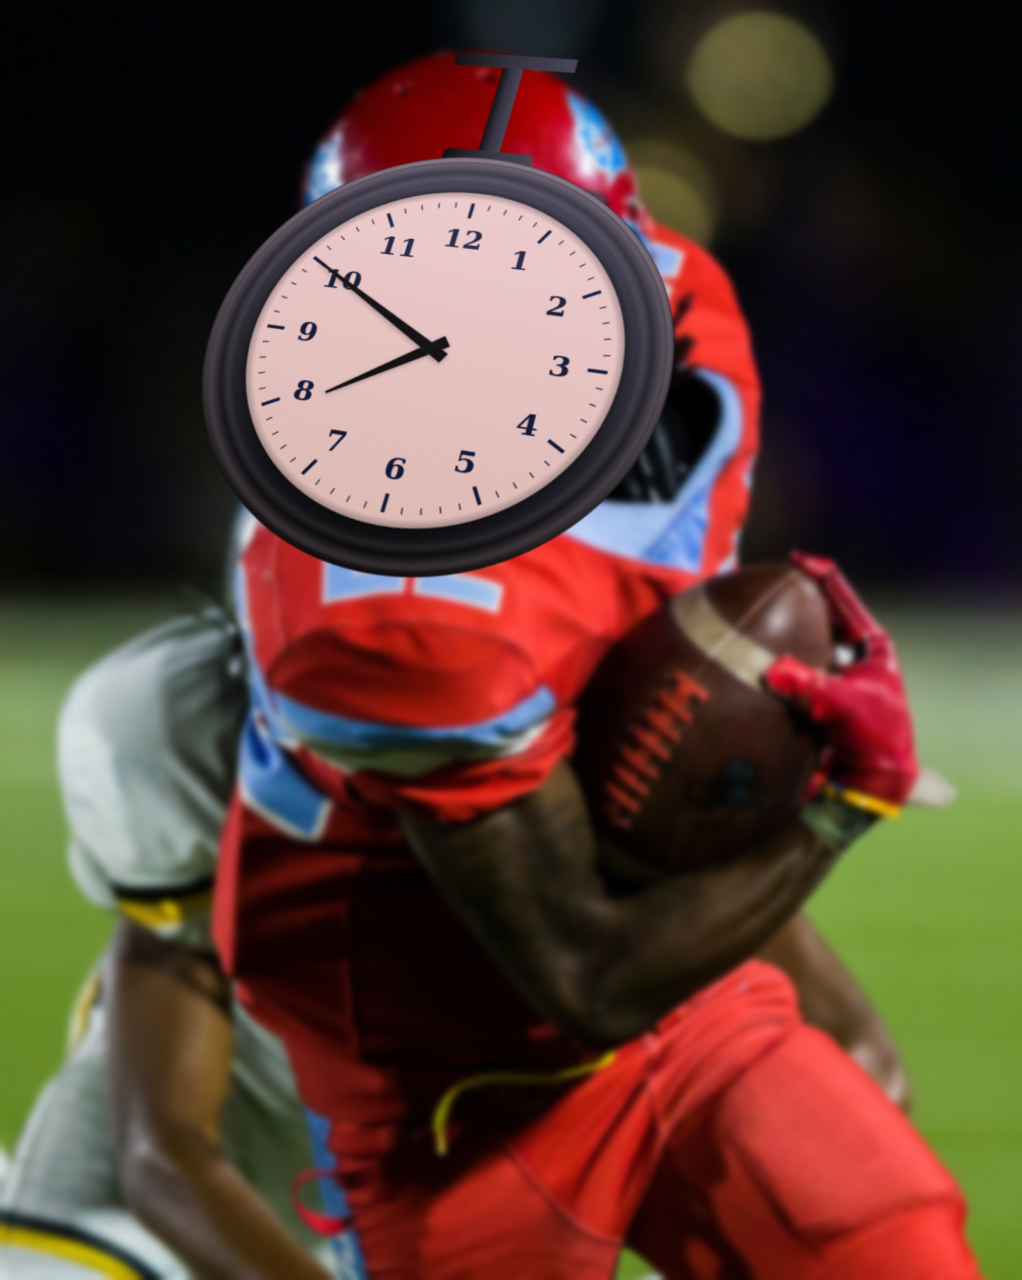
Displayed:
7.50
